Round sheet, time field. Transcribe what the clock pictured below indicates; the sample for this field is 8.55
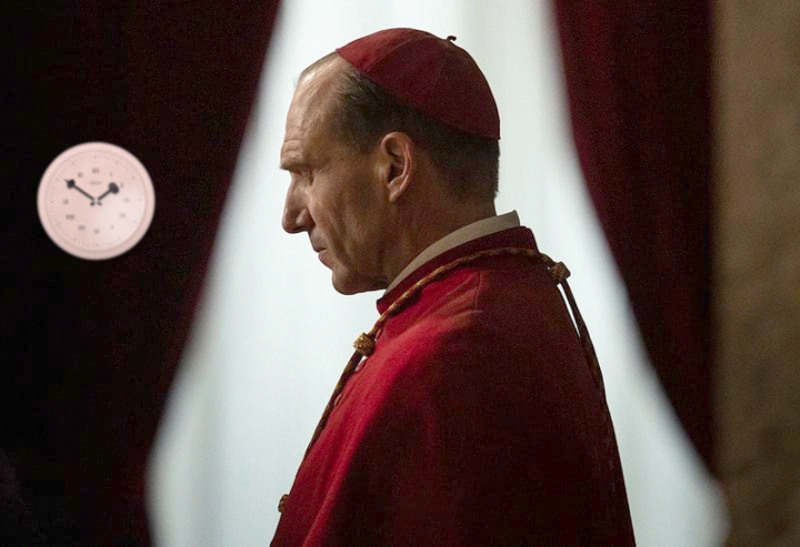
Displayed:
1.51
